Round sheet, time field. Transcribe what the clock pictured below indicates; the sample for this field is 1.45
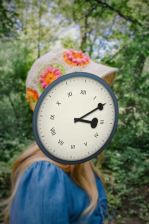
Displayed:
3.09
